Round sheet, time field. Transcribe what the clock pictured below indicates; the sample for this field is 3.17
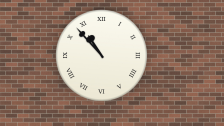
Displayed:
10.53
